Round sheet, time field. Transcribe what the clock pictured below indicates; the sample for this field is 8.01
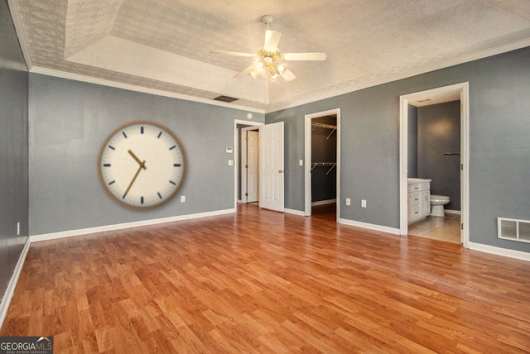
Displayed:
10.35
